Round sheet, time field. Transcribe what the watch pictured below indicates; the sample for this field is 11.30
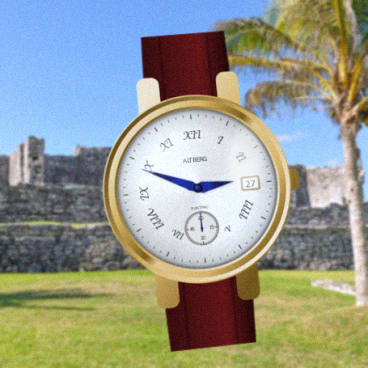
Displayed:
2.49
